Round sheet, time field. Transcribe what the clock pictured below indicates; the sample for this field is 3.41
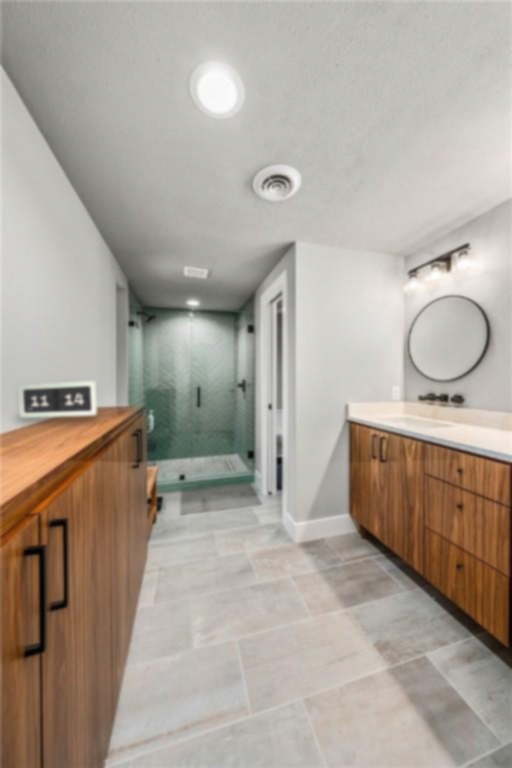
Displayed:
11.14
